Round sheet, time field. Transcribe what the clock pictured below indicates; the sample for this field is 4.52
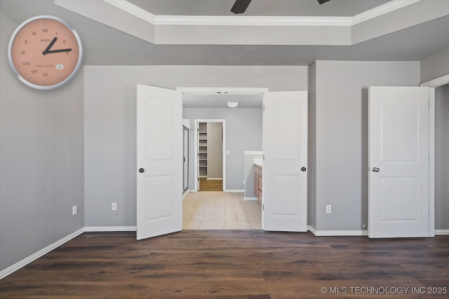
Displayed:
1.14
